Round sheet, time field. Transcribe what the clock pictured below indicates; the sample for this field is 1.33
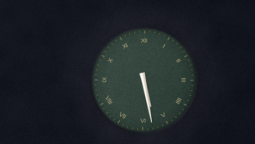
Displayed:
5.28
